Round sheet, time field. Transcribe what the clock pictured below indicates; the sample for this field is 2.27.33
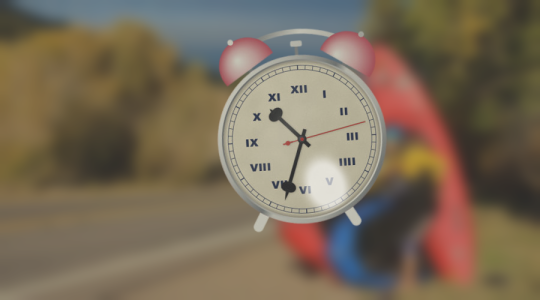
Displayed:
10.33.13
